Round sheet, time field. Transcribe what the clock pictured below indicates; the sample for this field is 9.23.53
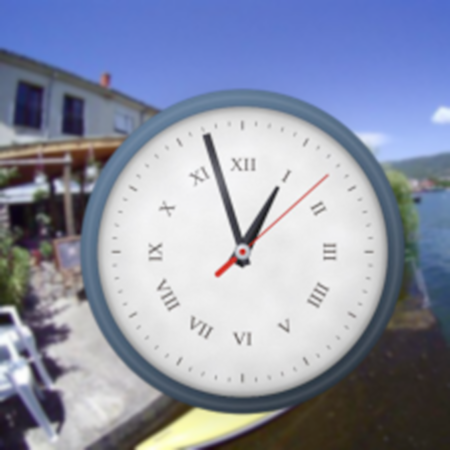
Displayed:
12.57.08
